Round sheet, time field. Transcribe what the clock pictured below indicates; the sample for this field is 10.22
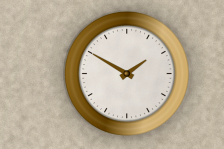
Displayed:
1.50
